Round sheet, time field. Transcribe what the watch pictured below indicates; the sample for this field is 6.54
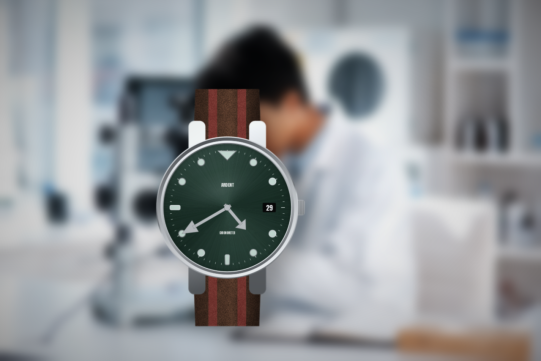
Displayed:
4.40
